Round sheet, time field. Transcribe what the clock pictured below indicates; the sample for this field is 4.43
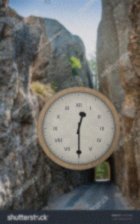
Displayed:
12.30
